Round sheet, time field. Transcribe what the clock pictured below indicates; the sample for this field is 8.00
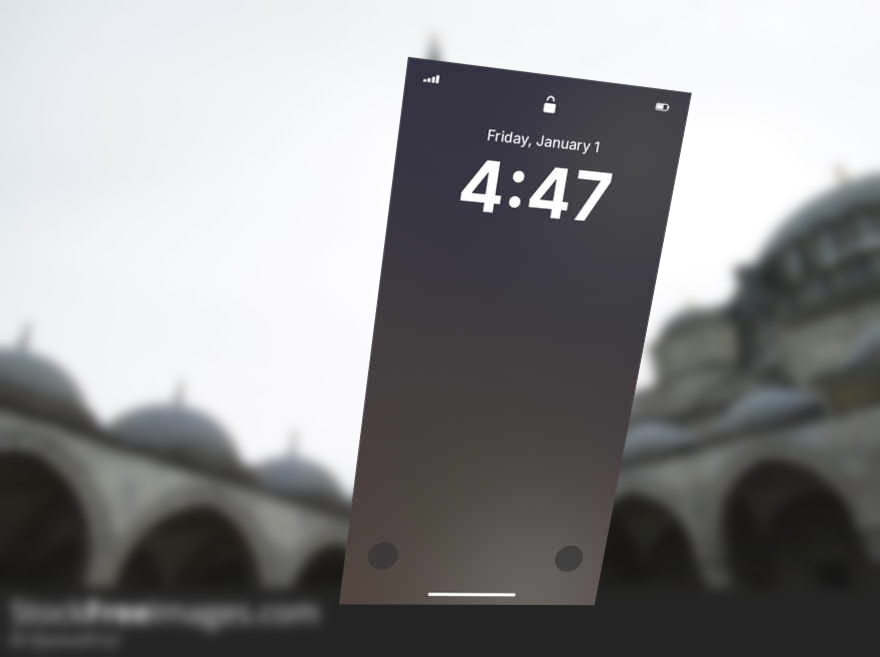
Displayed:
4.47
